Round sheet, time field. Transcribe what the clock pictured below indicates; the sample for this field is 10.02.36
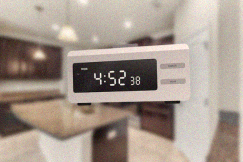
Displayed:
4.52.38
